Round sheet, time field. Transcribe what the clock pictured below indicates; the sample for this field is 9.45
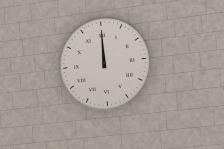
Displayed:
12.00
